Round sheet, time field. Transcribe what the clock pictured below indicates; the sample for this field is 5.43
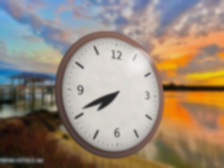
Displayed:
7.41
